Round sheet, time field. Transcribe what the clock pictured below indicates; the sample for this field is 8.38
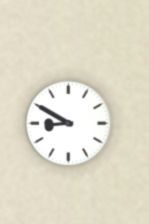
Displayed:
8.50
